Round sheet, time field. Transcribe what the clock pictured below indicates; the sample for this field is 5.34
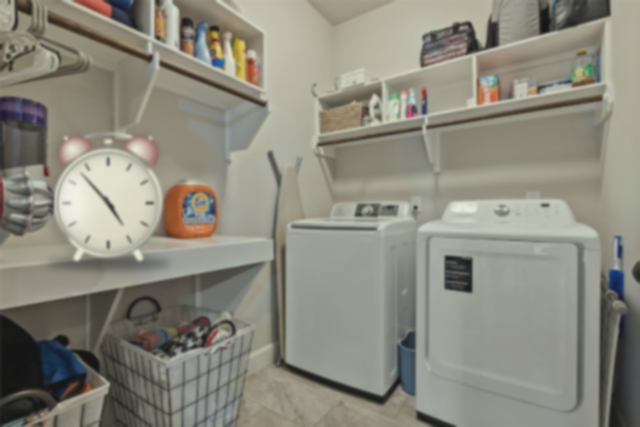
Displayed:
4.53
